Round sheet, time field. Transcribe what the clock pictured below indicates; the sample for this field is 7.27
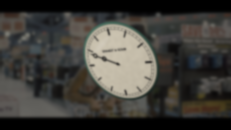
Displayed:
9.49
